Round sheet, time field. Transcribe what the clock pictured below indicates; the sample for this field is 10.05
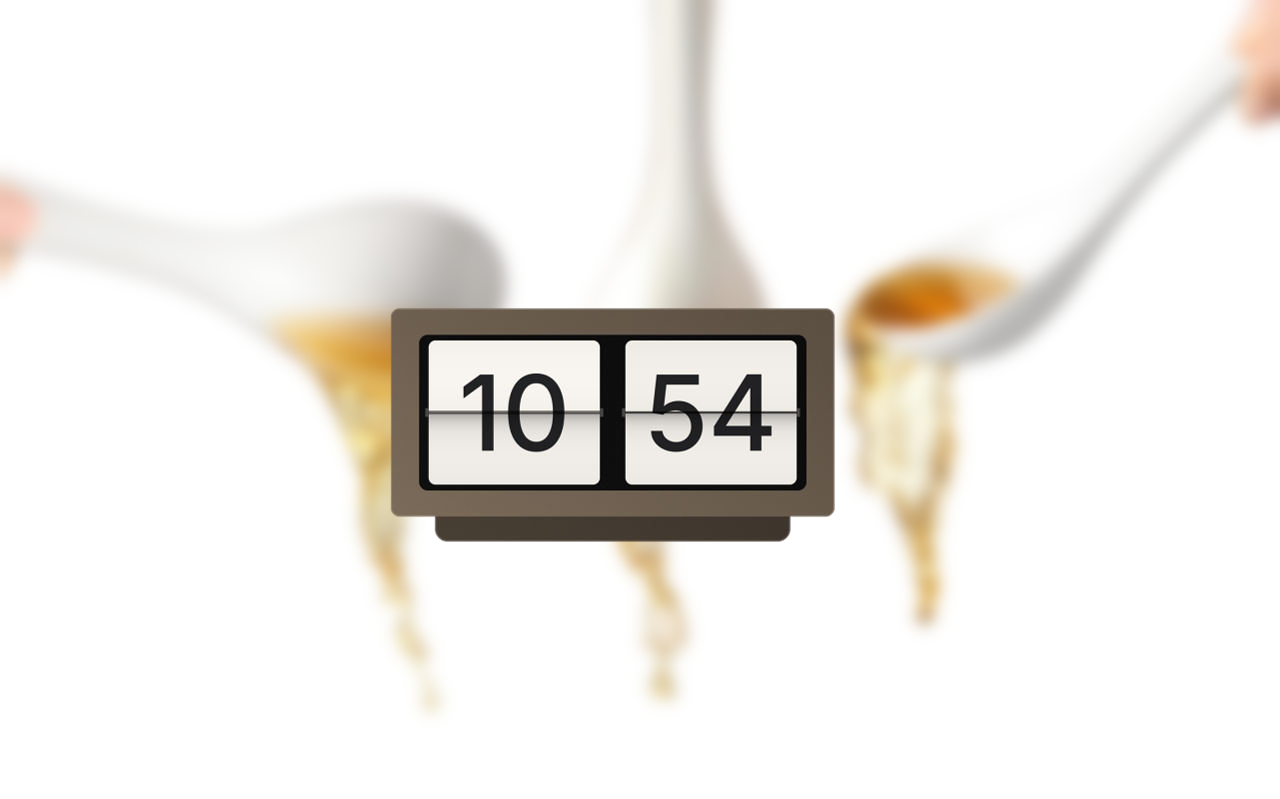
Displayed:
10.54
